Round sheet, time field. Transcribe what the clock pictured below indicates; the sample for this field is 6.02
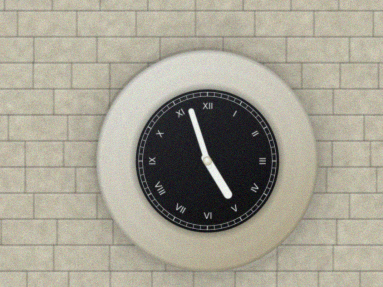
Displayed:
4.57
